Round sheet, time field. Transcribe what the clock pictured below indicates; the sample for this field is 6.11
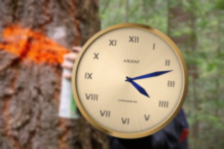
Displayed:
4.12
